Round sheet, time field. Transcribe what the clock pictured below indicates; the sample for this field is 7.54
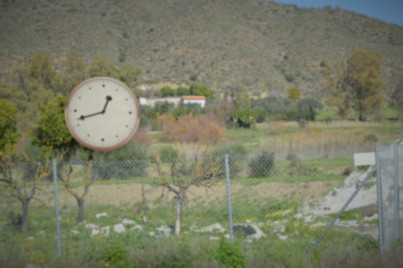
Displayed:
12.42
